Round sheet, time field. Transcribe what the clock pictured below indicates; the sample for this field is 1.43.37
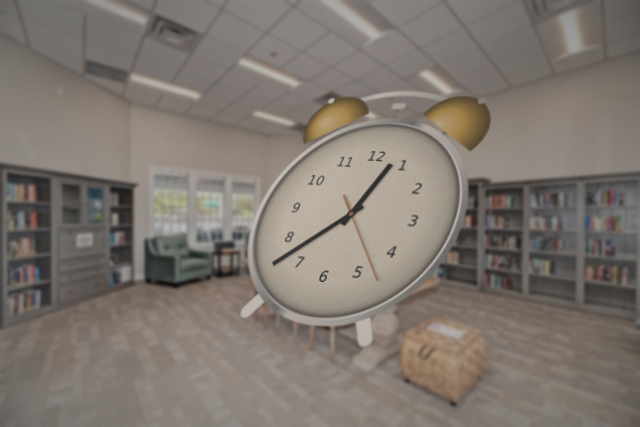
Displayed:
12.37.23
